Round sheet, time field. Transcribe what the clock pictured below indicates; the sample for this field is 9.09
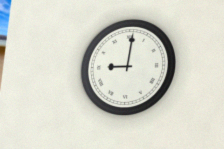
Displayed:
9.01
